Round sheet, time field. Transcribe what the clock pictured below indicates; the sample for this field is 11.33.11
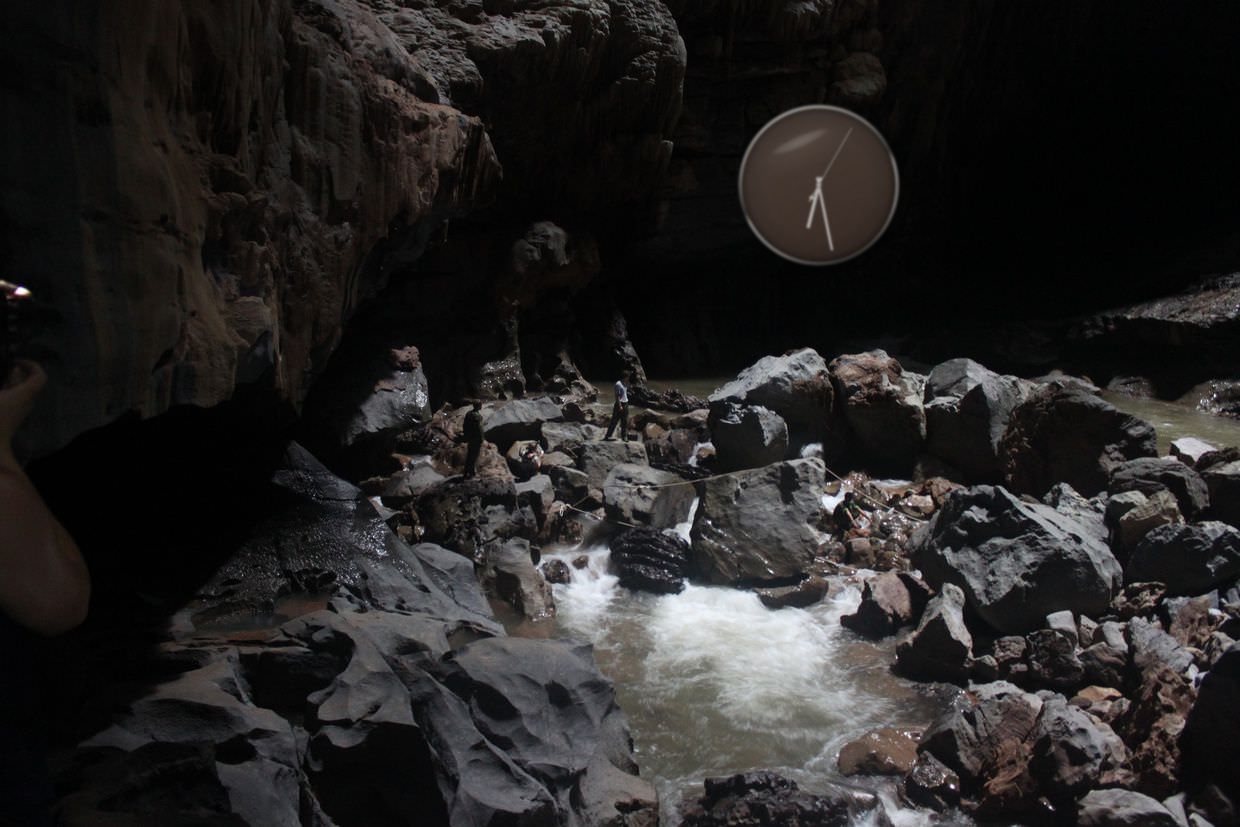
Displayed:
6.28.05
